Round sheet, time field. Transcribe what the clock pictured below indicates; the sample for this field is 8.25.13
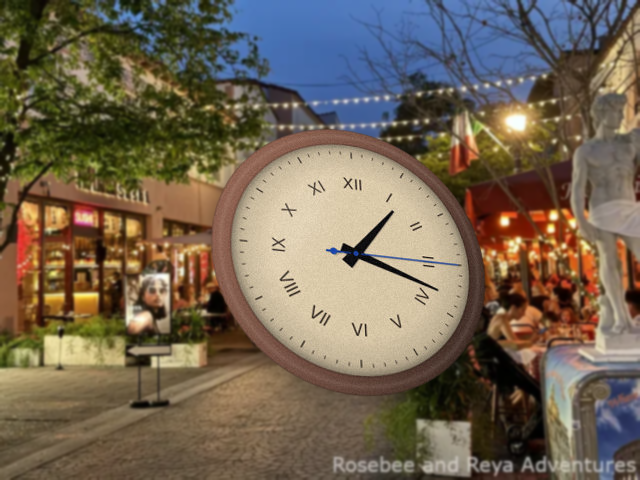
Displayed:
1.18.15
